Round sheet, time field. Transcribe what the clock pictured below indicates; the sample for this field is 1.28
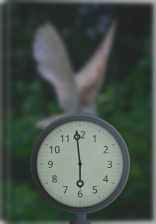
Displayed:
5.59
